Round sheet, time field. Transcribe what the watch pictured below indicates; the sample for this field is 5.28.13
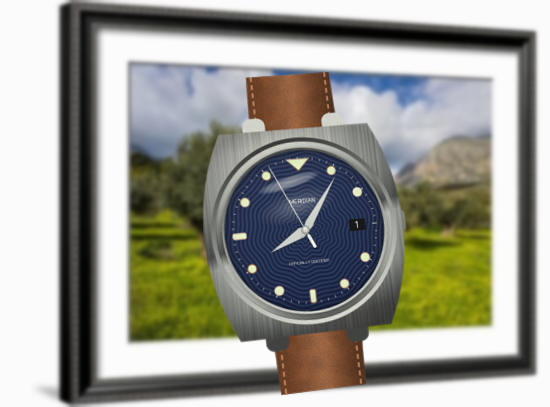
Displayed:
8.05.56
